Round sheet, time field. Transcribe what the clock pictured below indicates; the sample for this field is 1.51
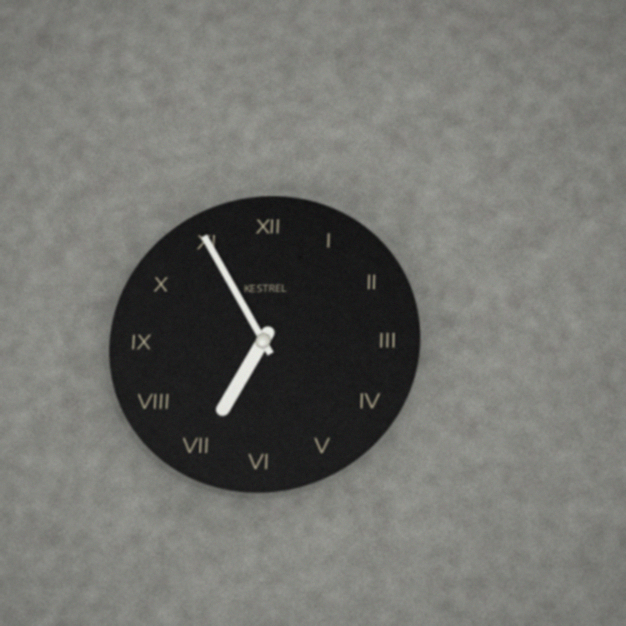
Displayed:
6.55
